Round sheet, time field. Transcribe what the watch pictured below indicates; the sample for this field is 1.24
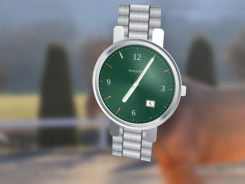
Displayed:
7.05
